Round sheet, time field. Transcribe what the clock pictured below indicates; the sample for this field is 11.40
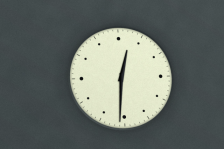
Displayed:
12.31
